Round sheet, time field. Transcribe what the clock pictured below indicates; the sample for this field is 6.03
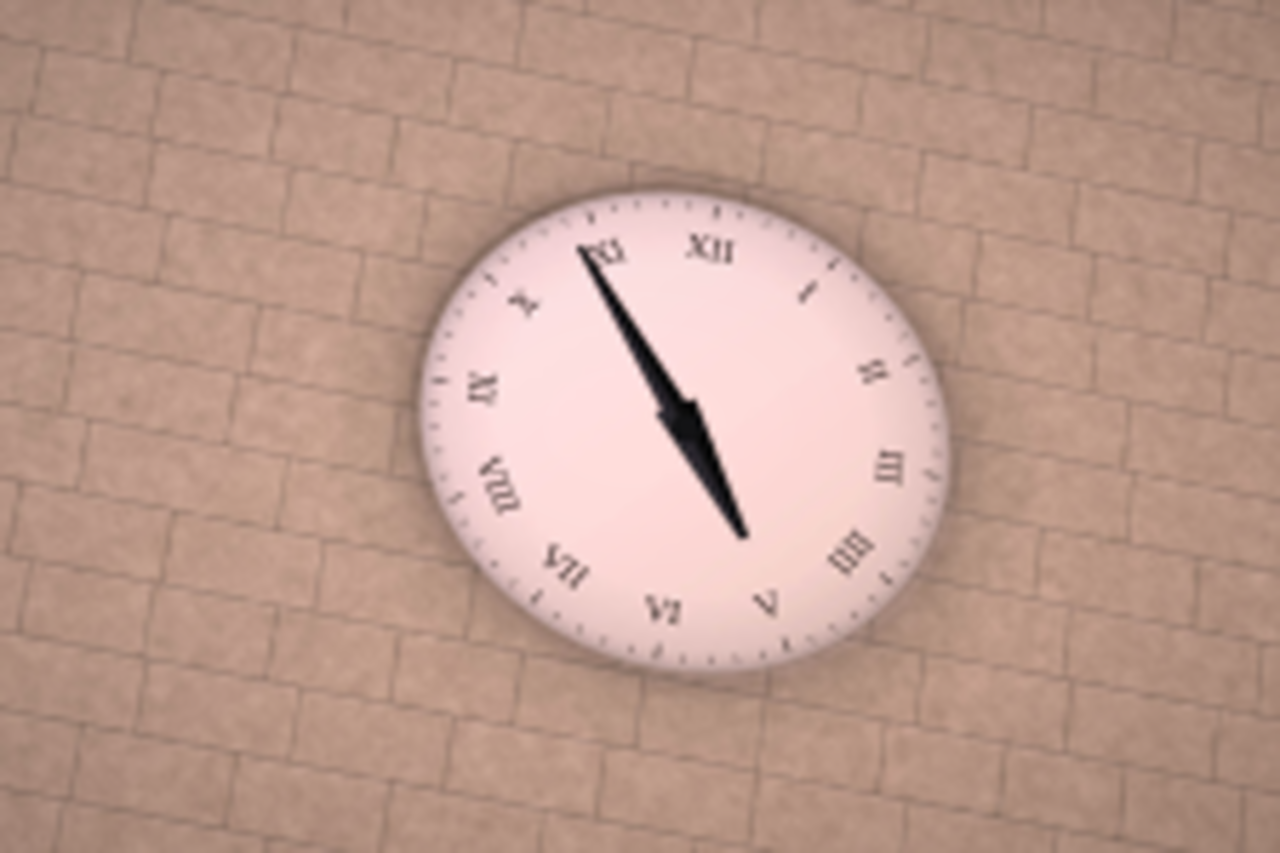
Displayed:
4.54
